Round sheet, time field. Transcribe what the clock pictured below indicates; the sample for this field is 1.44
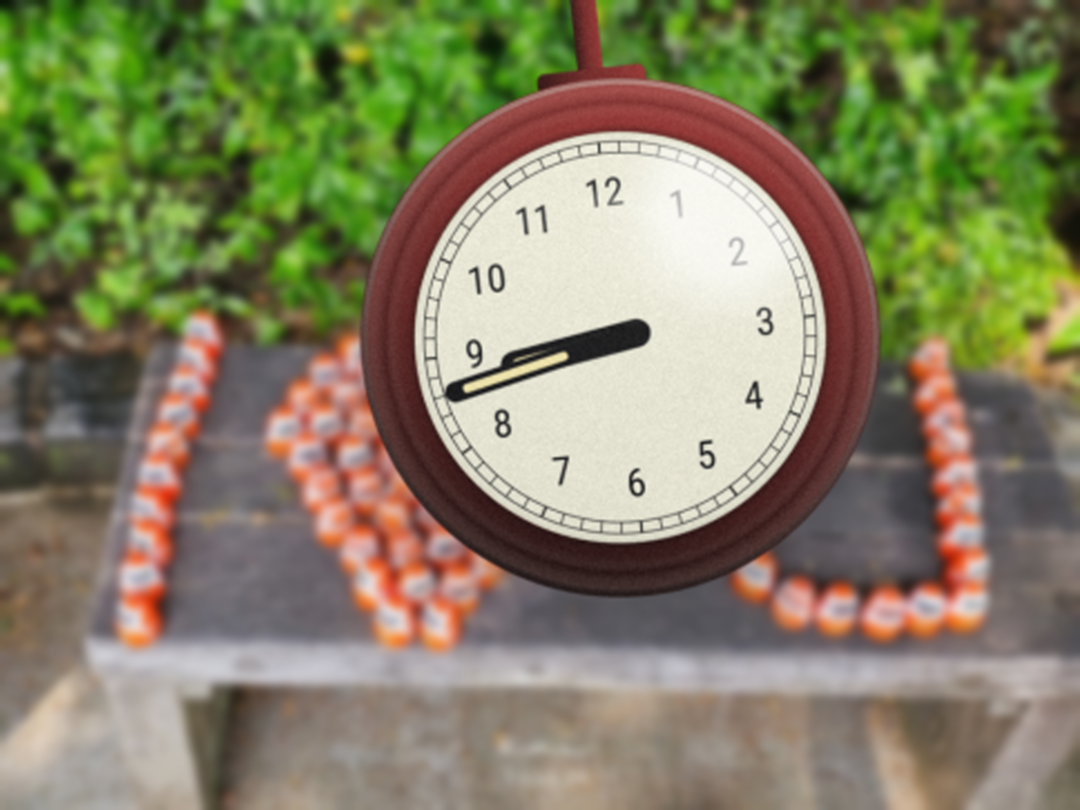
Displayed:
8.43
